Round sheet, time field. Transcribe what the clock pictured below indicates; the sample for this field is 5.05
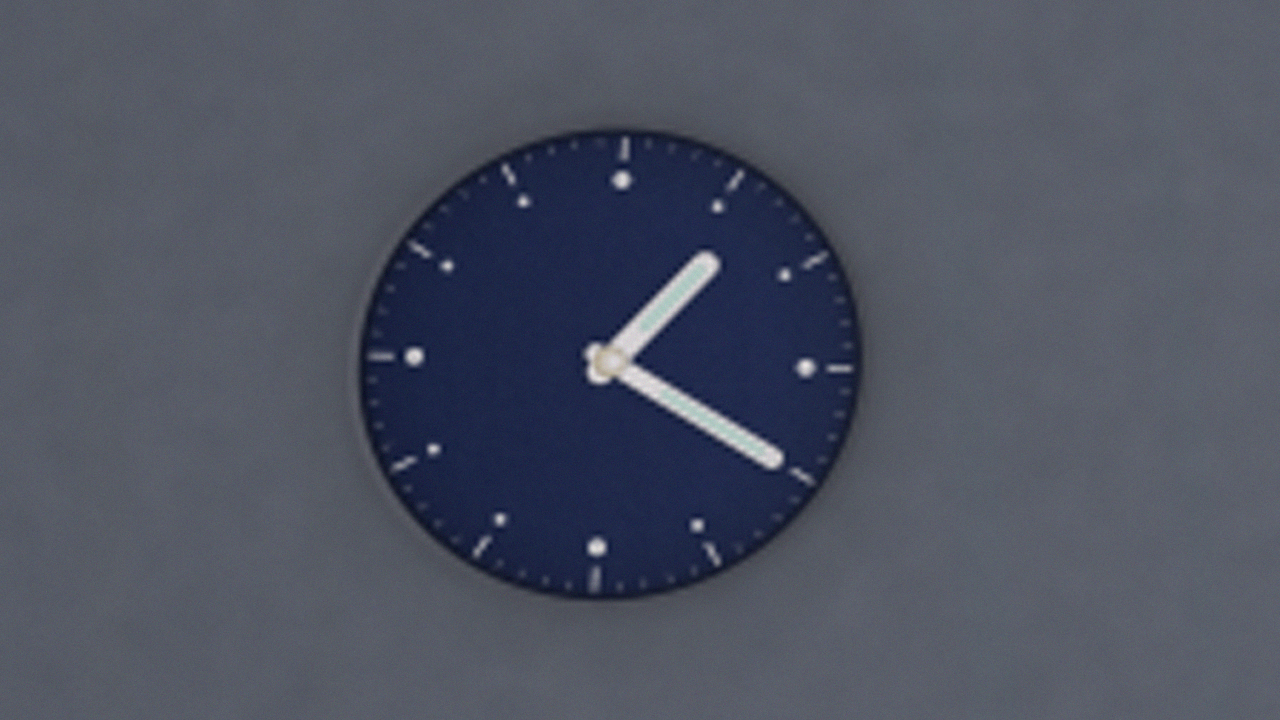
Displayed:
1.20
